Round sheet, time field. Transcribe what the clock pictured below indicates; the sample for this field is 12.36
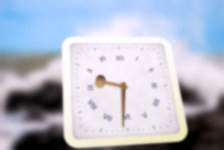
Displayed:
9.31
